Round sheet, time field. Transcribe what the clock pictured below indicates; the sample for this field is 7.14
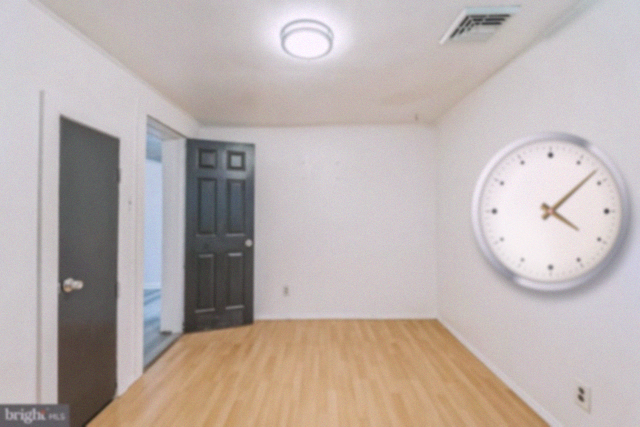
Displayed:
4.08
